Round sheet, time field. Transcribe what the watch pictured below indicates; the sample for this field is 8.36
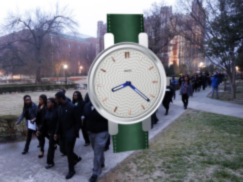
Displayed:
8.22
